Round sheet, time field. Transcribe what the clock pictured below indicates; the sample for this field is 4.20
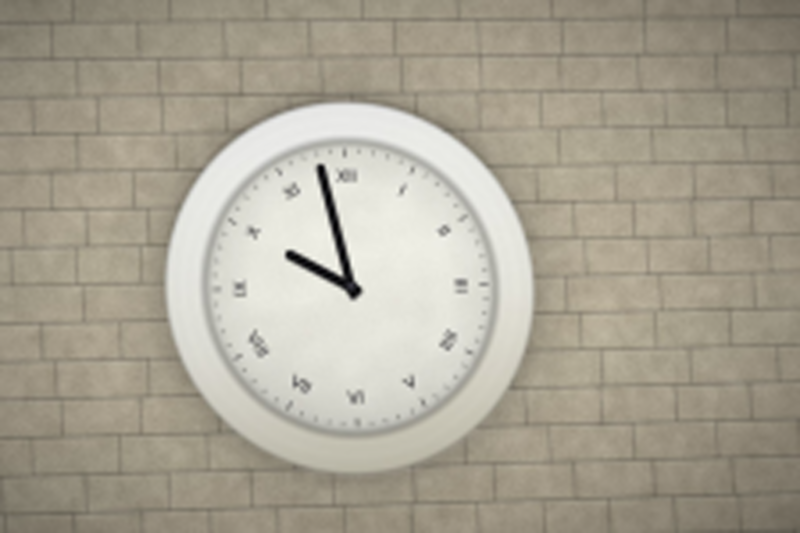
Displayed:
9.58
